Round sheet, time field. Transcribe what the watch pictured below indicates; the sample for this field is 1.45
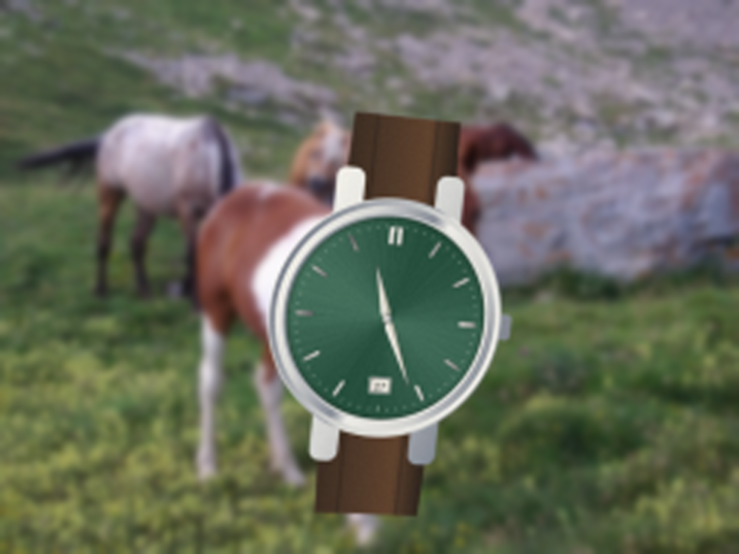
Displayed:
11.26
